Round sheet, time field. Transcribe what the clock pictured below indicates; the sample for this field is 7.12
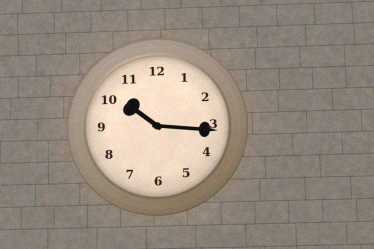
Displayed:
10.16
